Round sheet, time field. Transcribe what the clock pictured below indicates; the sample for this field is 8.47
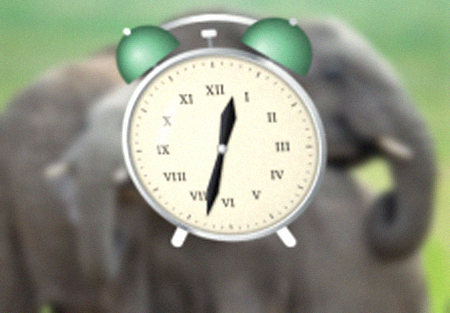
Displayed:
12.33
